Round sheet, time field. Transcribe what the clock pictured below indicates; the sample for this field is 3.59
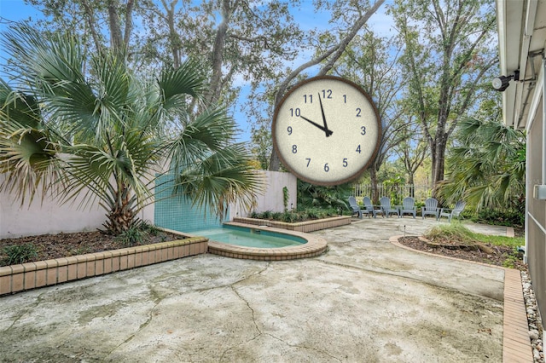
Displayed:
9.58
